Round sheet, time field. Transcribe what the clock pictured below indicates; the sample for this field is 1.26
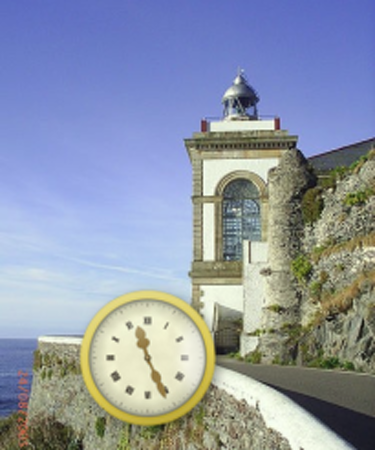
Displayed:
11.26
